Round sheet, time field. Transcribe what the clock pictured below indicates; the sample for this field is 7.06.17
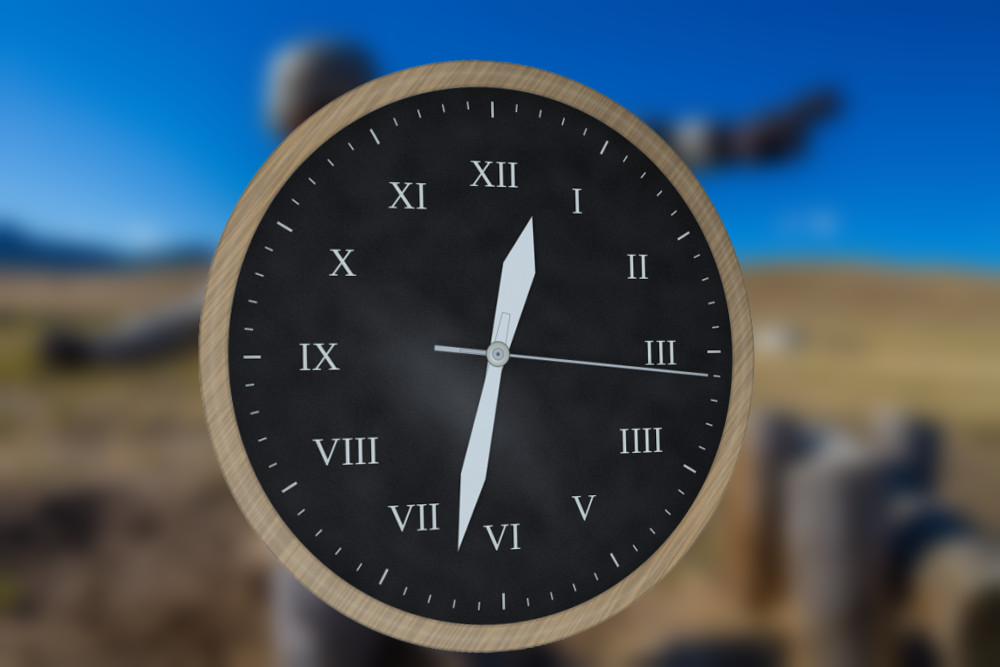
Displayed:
12.32.16
